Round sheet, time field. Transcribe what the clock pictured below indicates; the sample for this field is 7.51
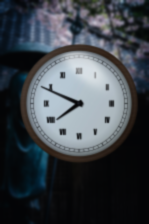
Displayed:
7.49
